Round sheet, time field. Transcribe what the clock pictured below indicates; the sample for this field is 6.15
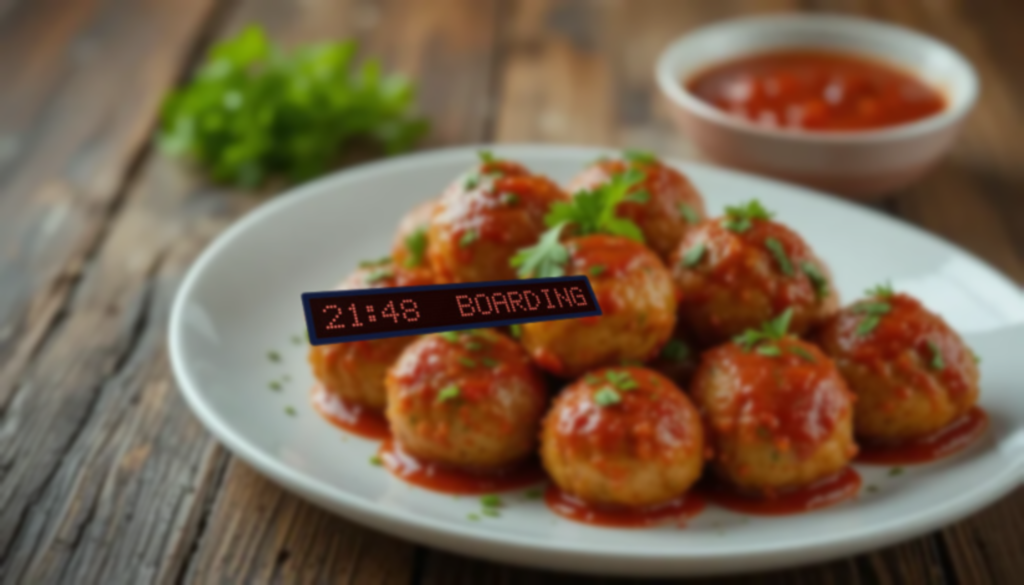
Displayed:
21.48
